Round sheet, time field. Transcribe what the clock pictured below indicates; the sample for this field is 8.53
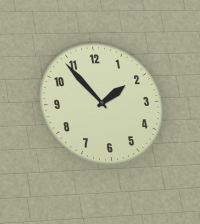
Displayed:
1.54
